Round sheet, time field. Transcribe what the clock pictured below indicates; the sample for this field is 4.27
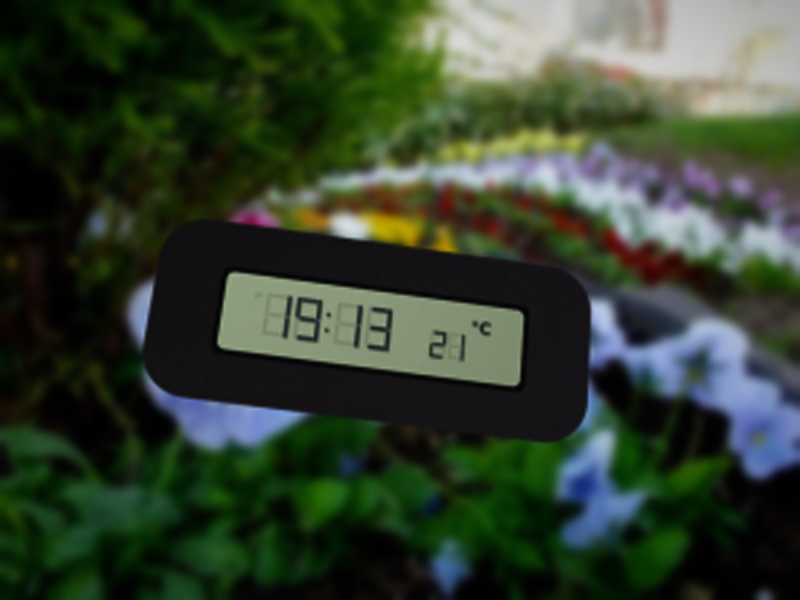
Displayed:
19.13
